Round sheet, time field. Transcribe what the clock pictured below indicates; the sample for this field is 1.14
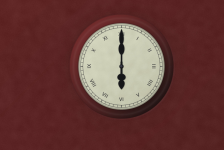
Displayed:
6.00
